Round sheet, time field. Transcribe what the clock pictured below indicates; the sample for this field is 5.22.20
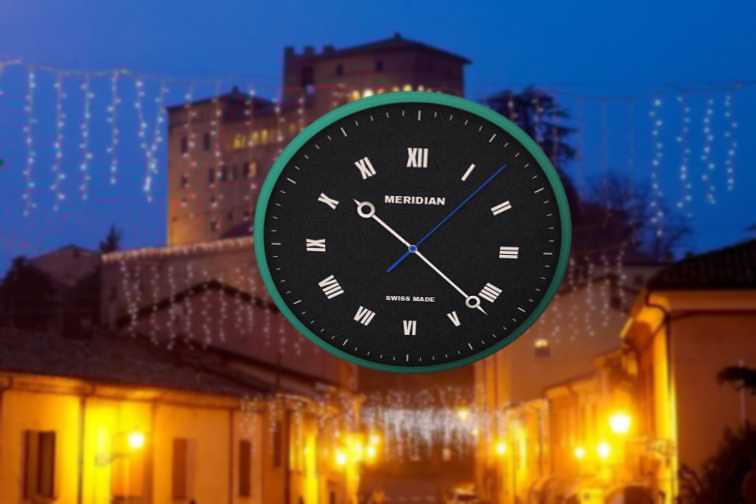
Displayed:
10.22.07
